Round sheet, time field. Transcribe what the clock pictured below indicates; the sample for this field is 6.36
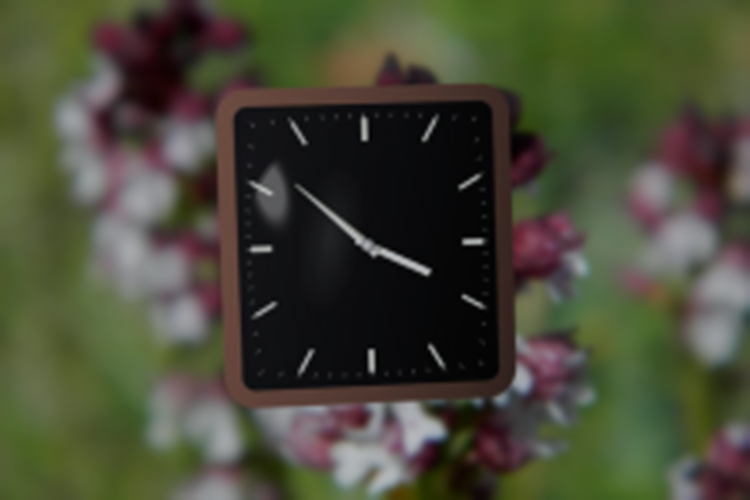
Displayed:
3.52
